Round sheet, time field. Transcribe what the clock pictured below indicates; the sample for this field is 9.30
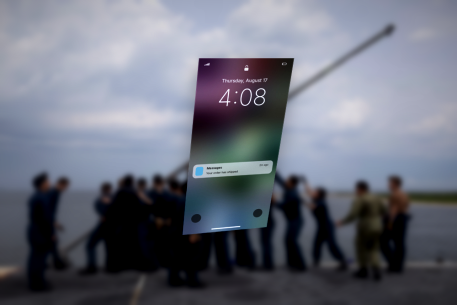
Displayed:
4.08
